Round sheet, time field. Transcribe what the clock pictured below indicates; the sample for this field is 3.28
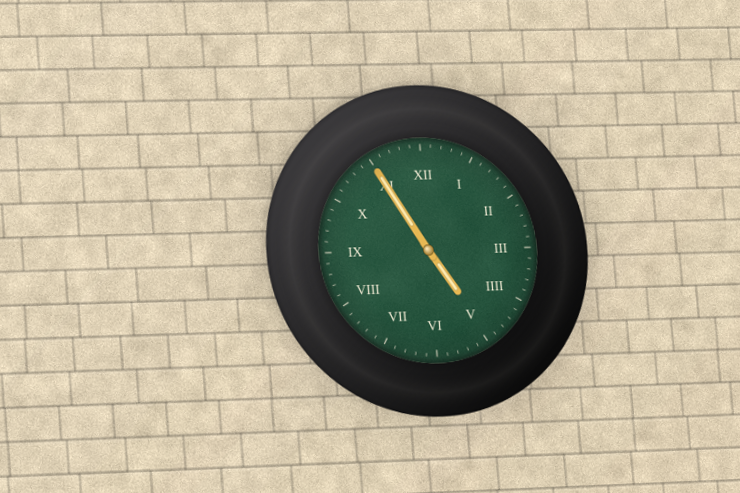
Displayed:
4.55
